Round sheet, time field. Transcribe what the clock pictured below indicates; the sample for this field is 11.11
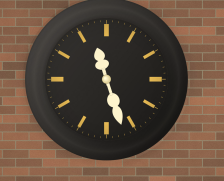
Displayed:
11.27
